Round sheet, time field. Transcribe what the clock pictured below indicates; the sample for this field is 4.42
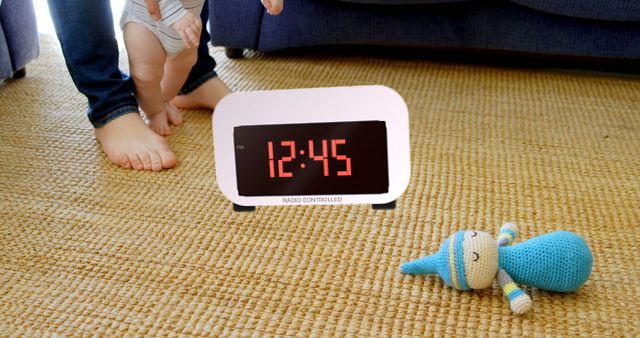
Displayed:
12.45
